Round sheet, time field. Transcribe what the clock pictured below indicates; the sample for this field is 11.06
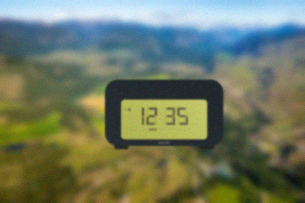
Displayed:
12.35
